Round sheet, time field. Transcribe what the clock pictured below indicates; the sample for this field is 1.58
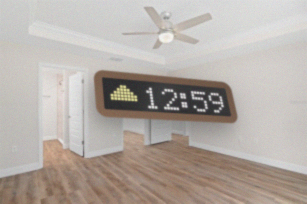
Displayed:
12.59
